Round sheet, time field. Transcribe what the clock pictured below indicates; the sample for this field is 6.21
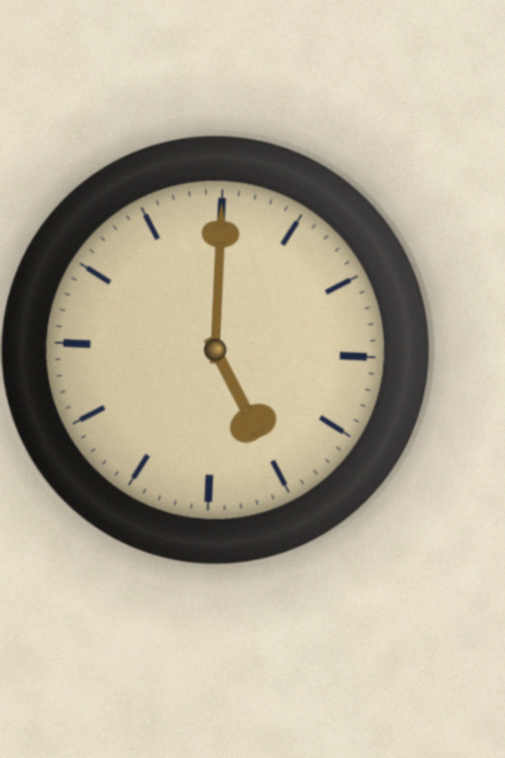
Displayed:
5.00
